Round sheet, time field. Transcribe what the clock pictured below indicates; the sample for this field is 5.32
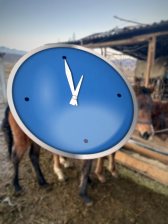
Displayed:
1.00
